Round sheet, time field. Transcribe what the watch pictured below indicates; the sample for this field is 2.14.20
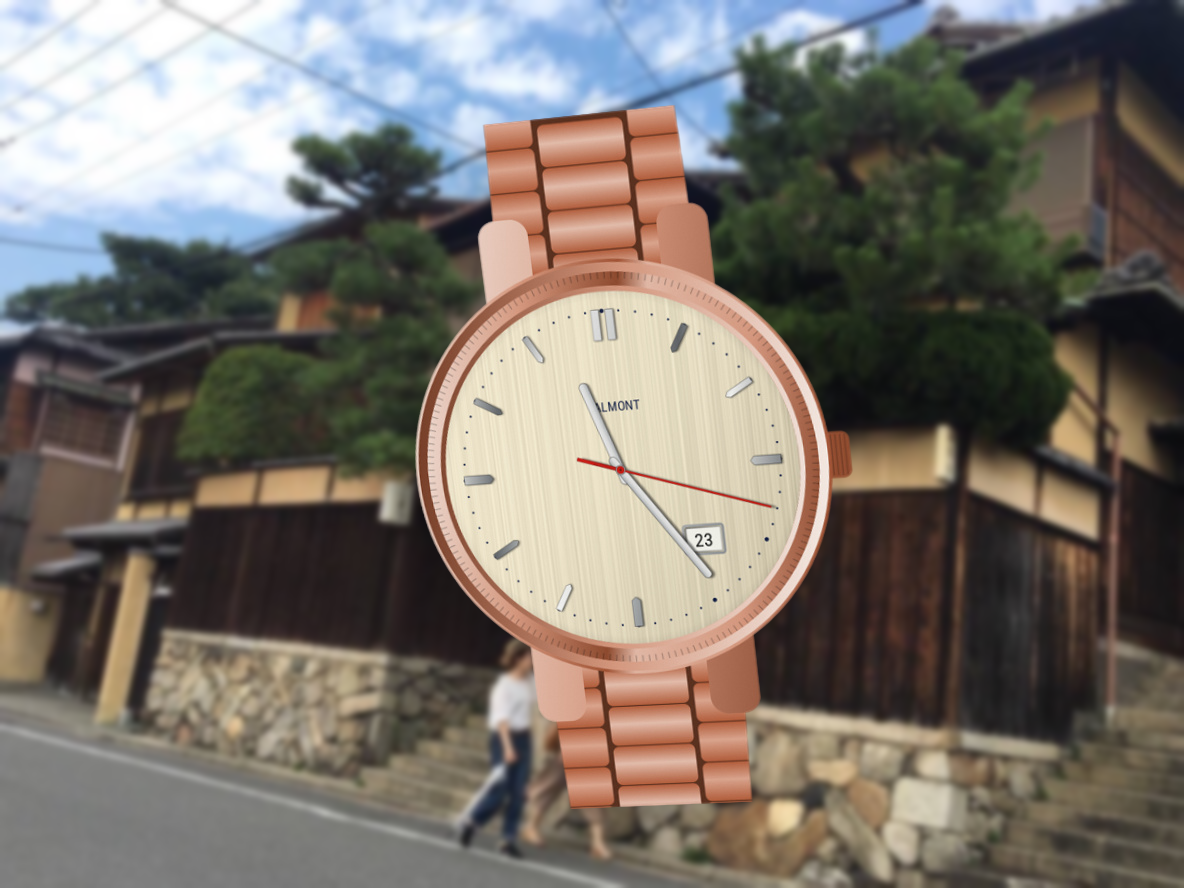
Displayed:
11.24.18
